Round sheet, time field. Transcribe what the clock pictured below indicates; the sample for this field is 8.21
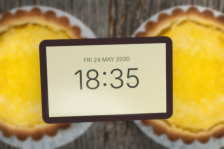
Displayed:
18.35
